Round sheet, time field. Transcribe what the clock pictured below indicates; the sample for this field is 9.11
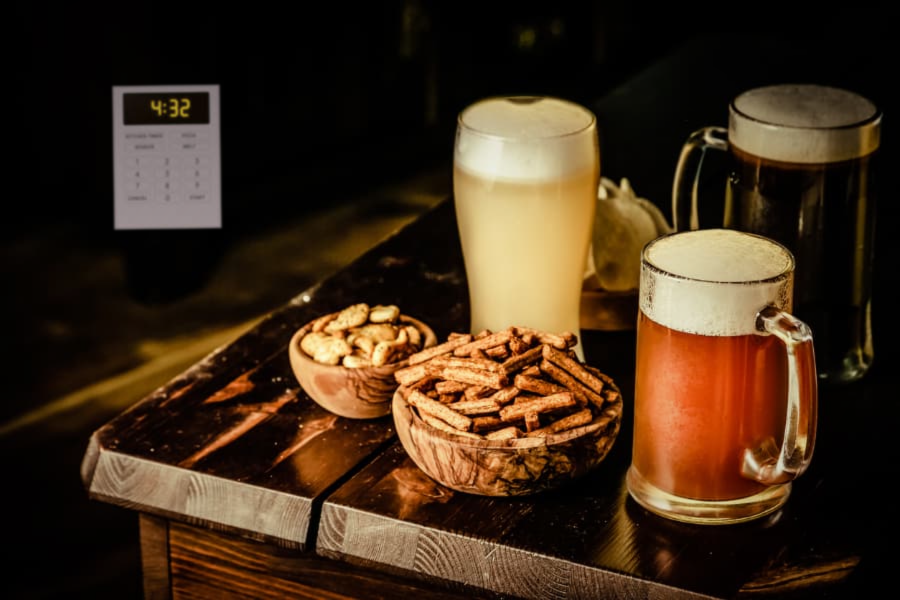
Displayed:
4.32
